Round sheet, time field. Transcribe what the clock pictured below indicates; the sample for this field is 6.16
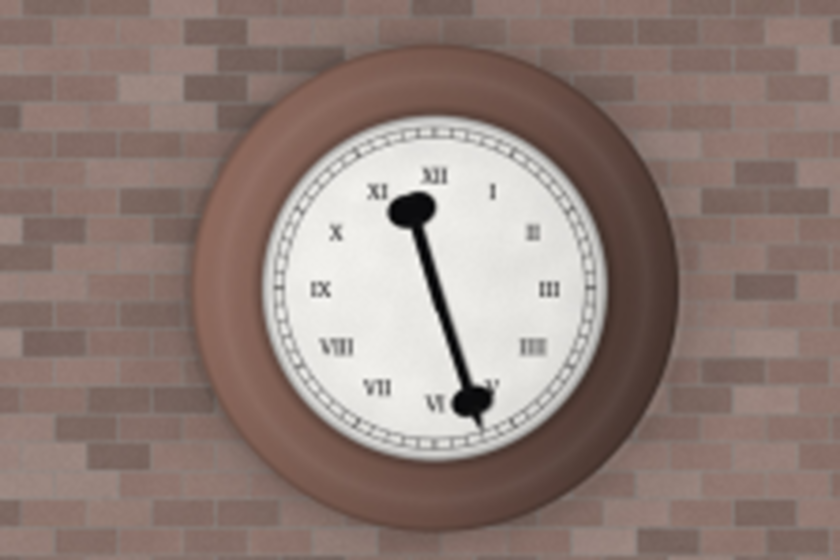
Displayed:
11.27
